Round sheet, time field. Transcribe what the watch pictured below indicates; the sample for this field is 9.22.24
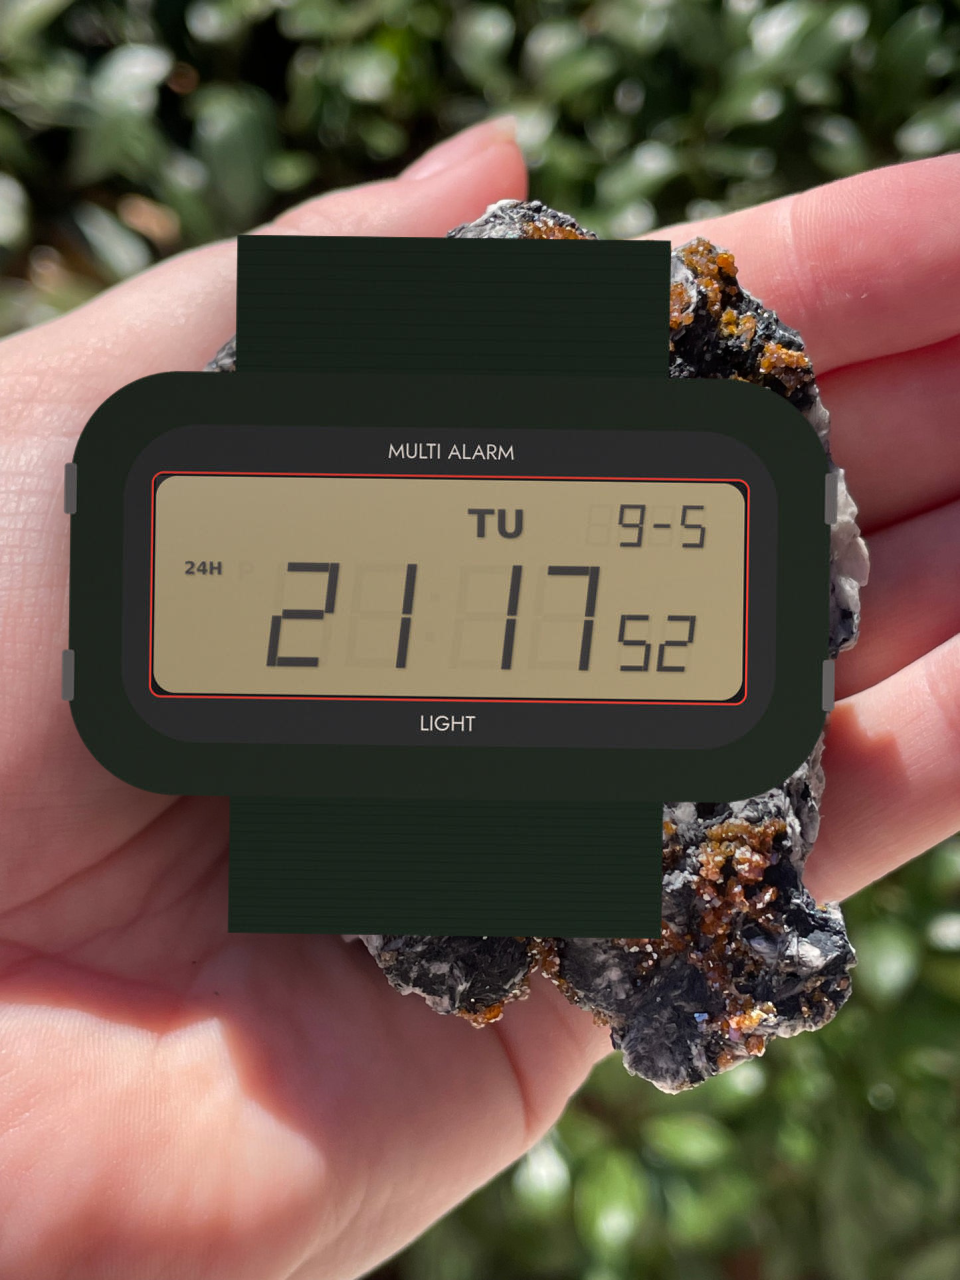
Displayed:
21.17.52
